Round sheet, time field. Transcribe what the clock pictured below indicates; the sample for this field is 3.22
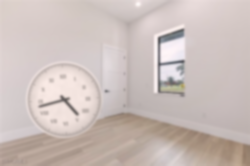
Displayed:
4.43
